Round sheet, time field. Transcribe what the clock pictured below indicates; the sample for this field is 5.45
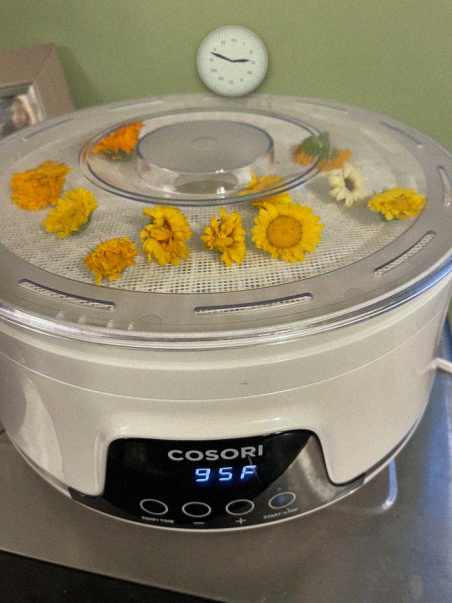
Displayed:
2.48
